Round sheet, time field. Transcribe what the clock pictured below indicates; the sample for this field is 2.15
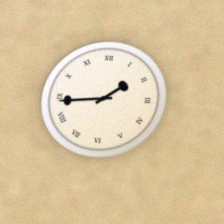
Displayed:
1.44
